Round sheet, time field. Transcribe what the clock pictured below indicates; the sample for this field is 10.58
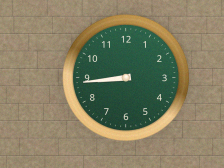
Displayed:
8.44
